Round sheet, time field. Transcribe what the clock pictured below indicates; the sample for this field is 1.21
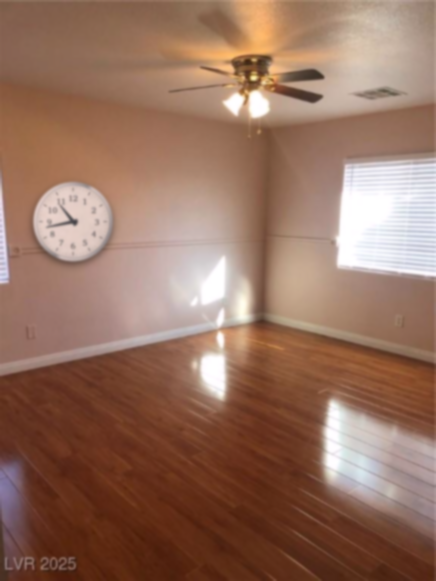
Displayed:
10.43
